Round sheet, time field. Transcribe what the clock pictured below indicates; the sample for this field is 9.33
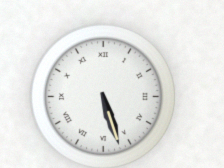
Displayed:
5.27
